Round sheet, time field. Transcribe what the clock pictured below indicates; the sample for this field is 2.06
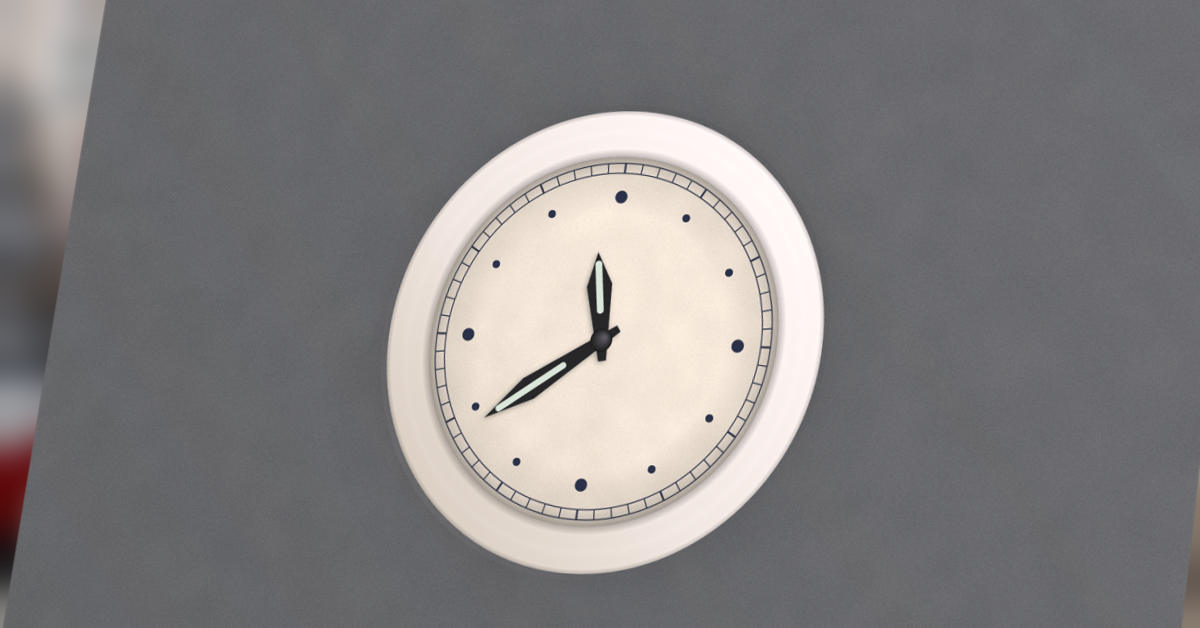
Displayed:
11.39
